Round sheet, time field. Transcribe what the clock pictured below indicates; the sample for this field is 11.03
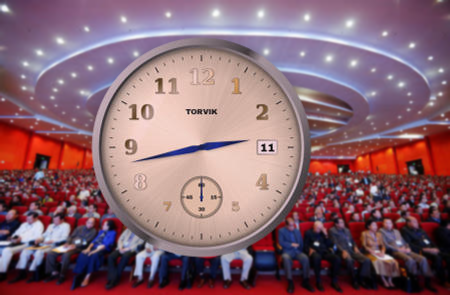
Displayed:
2.43
